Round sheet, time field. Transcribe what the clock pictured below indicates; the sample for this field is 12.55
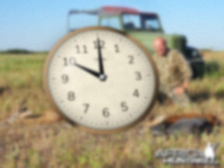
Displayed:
10.00
